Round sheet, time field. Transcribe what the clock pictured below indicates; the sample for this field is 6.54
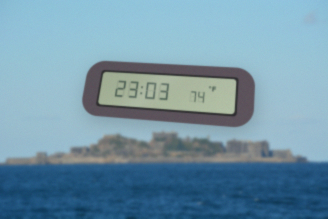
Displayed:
23.03
